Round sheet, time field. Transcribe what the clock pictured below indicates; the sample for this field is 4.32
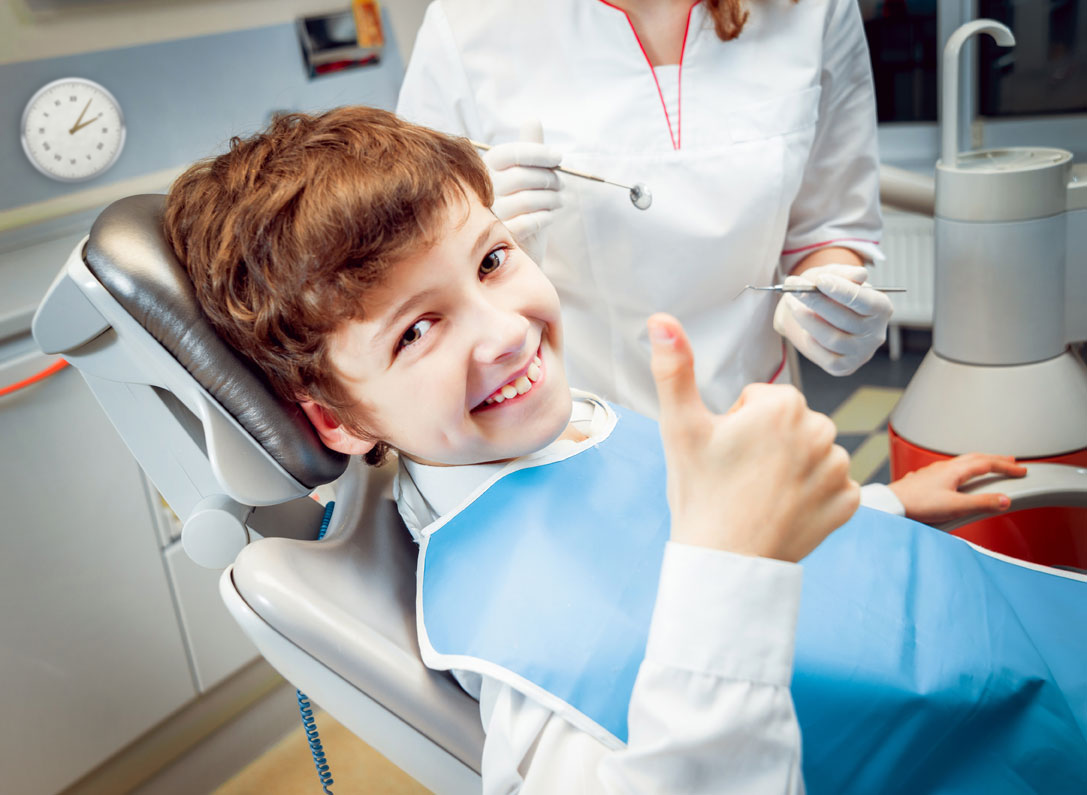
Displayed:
2.05
